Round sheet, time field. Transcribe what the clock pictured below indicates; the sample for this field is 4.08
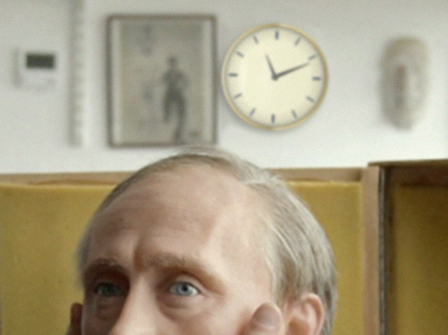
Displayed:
11.11
